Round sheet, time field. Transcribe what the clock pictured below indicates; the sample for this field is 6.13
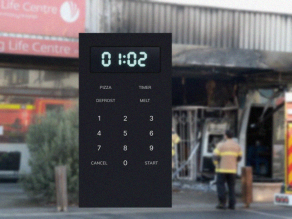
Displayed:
1.02
